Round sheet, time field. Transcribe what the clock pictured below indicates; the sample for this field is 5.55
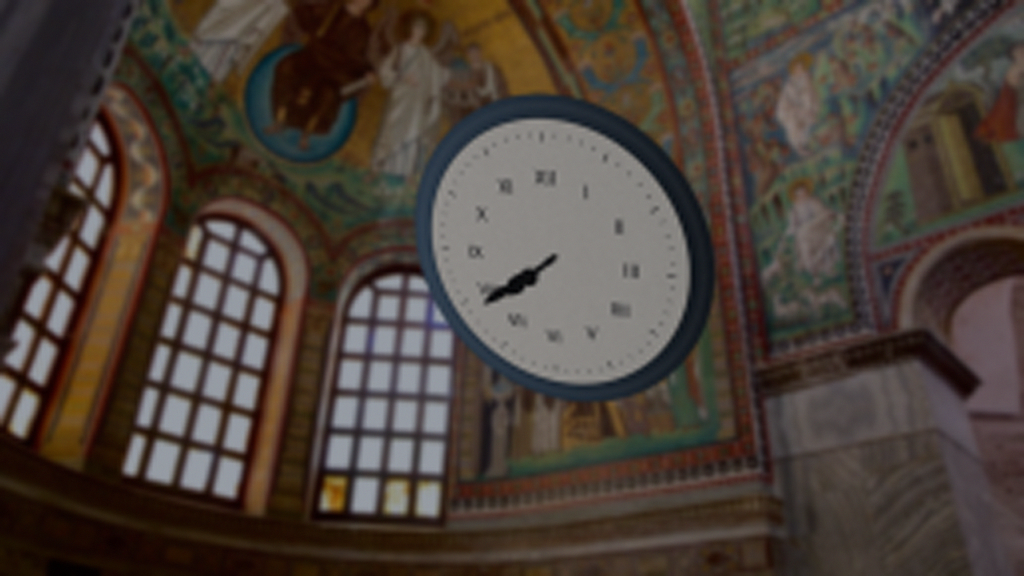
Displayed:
7.39
